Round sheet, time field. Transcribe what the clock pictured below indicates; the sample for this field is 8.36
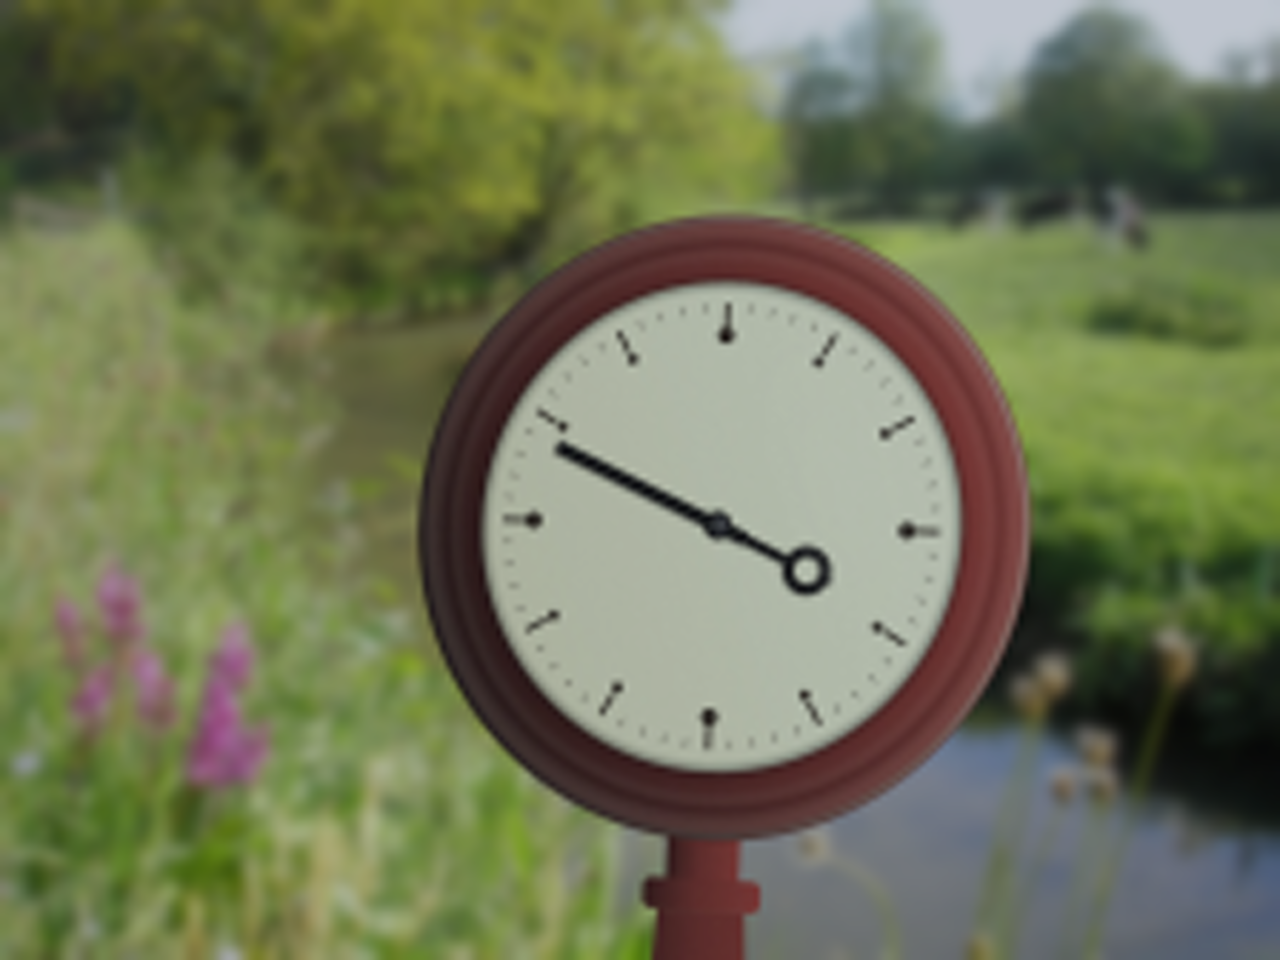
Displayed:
3.49
